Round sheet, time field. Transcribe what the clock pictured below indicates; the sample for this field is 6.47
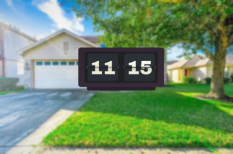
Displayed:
11.15
